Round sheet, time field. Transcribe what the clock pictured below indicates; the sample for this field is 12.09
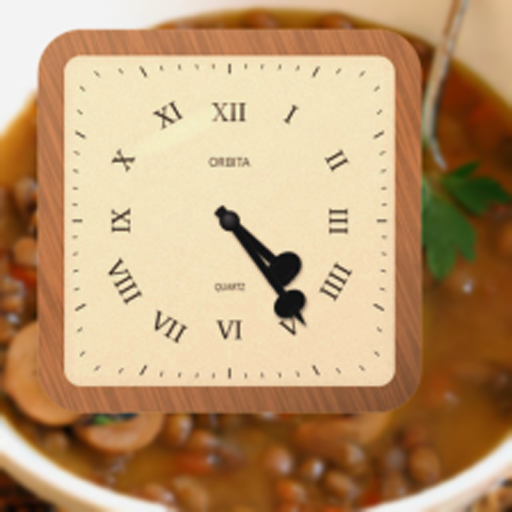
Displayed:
4.24
